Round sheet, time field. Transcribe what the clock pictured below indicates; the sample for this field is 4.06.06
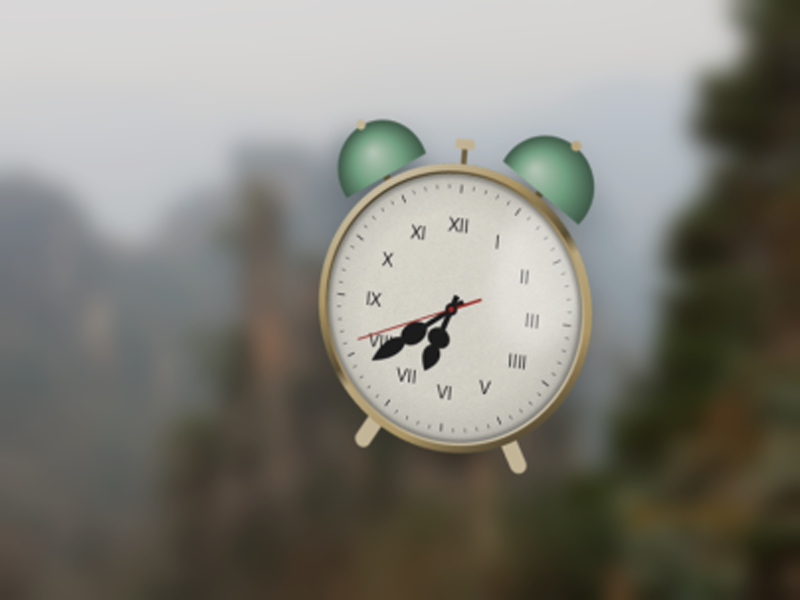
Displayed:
6.38.41
